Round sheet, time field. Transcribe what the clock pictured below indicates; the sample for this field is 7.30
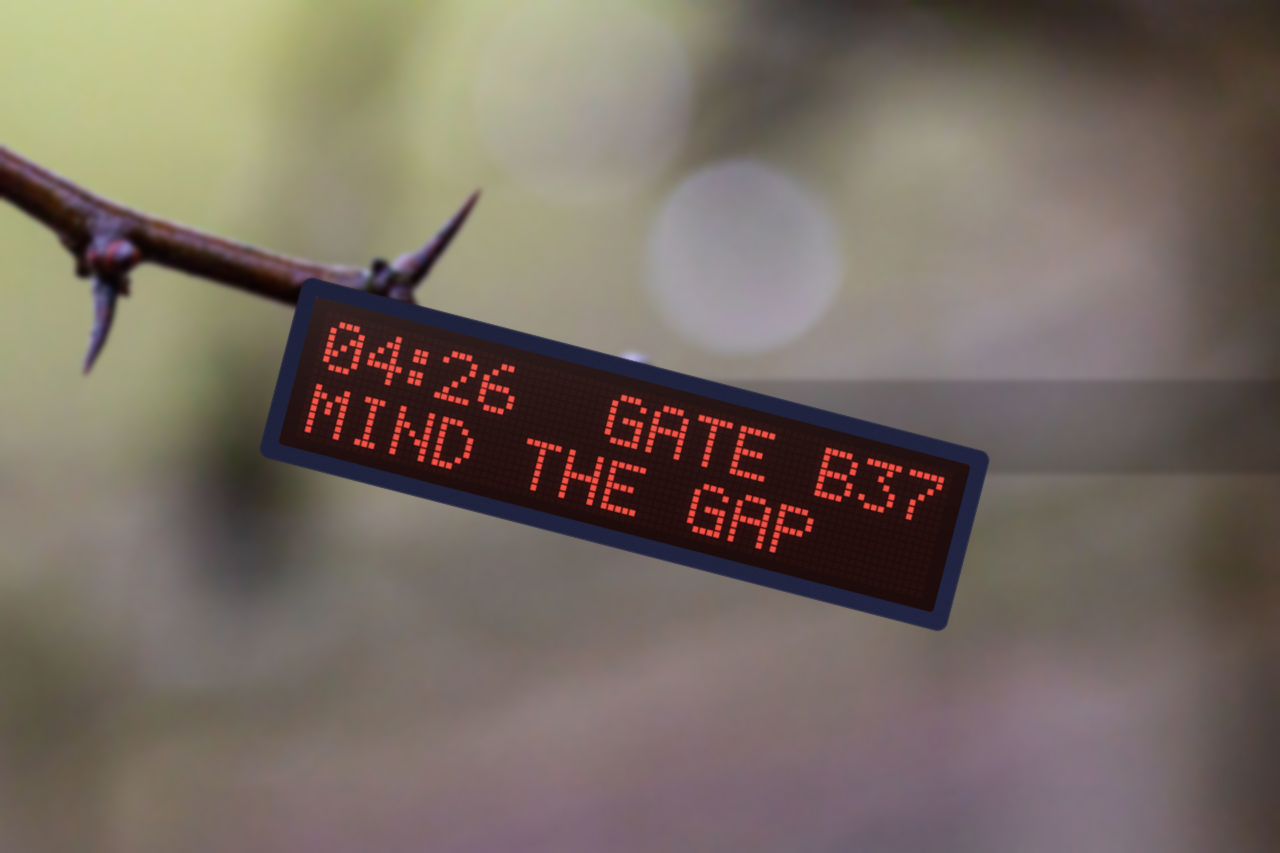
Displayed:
4.26
